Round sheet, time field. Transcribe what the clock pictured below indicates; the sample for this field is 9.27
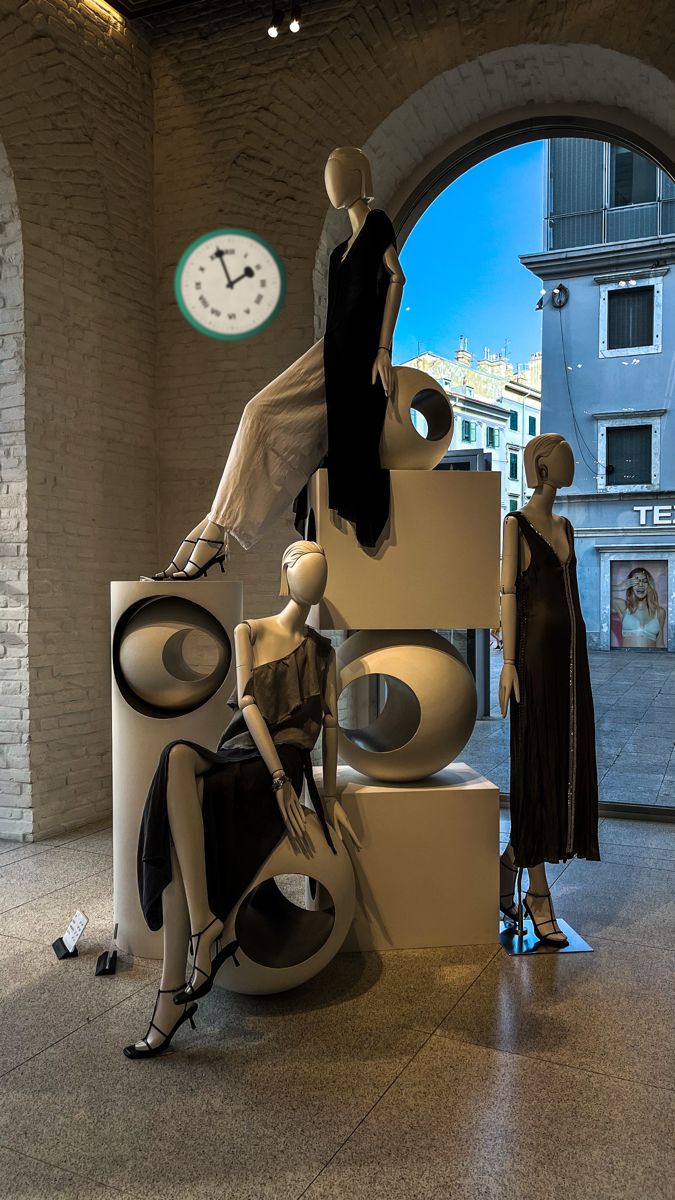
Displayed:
1.57
